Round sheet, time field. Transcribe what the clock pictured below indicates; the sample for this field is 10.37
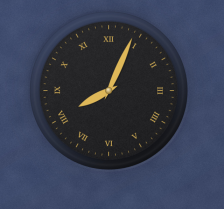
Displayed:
8.04
